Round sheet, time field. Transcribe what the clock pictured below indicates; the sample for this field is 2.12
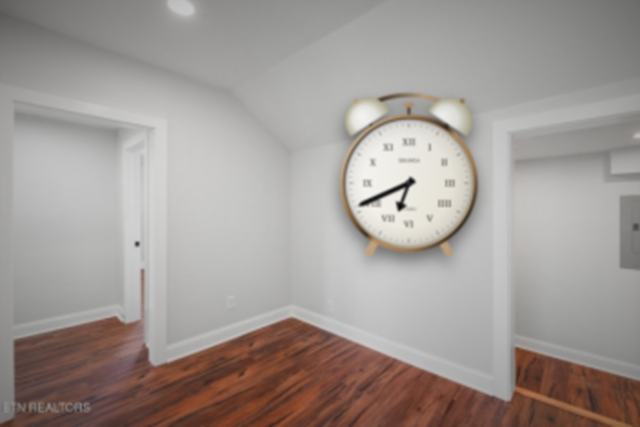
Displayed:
6.41
